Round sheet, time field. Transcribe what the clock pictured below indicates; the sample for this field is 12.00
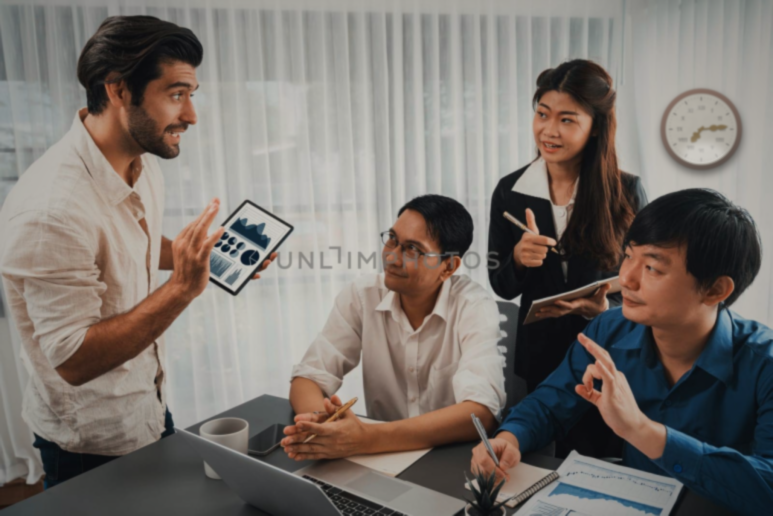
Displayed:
7.14
